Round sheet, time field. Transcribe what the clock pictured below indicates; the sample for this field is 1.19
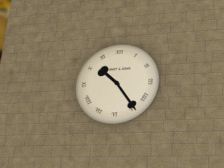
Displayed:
10.24
